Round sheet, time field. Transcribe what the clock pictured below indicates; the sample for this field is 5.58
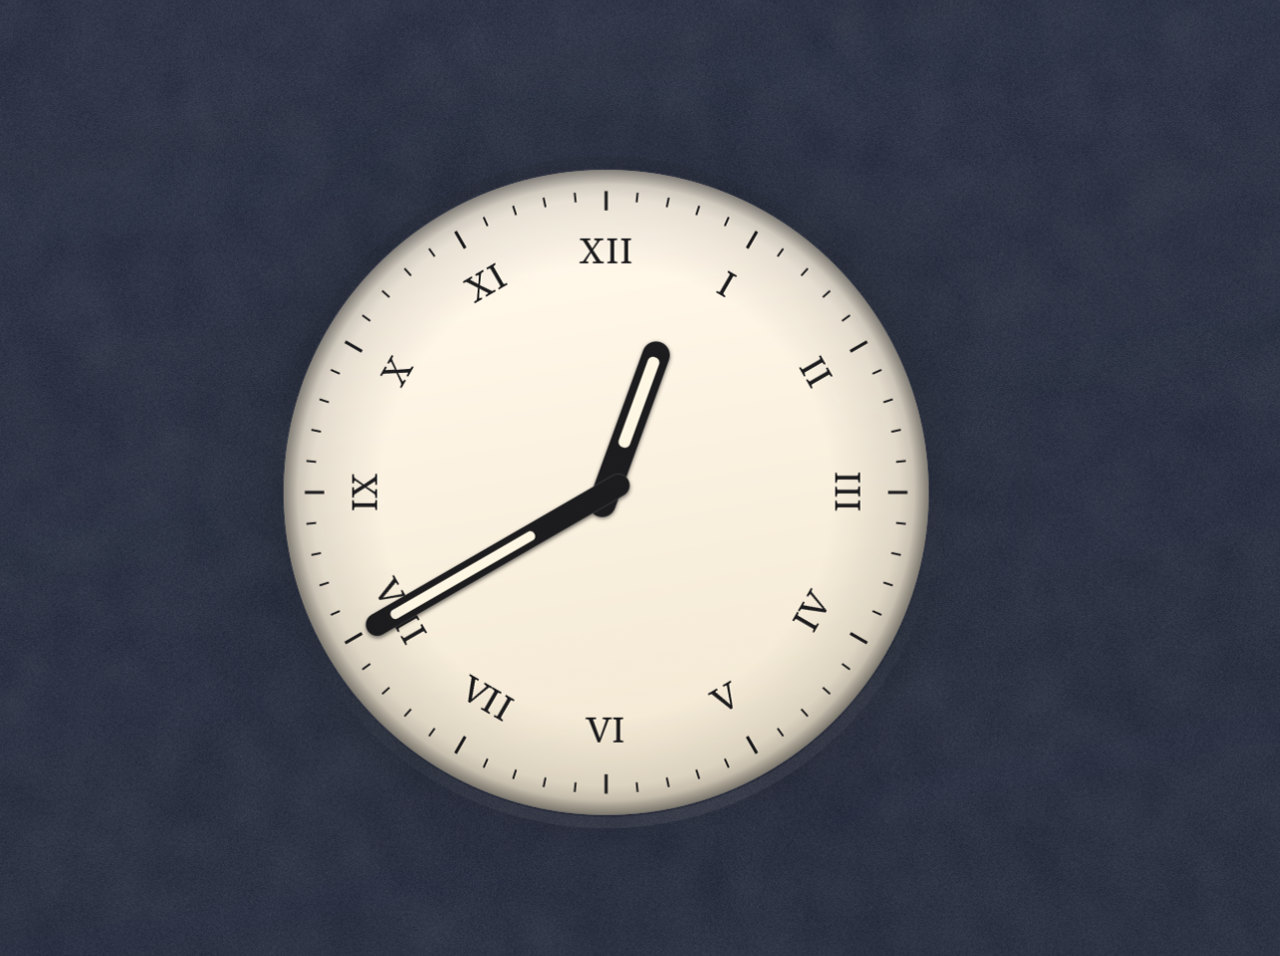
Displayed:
12.40
